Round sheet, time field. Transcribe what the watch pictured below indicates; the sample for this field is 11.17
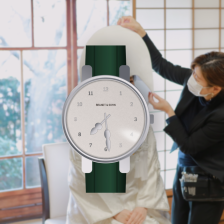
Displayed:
7.29
